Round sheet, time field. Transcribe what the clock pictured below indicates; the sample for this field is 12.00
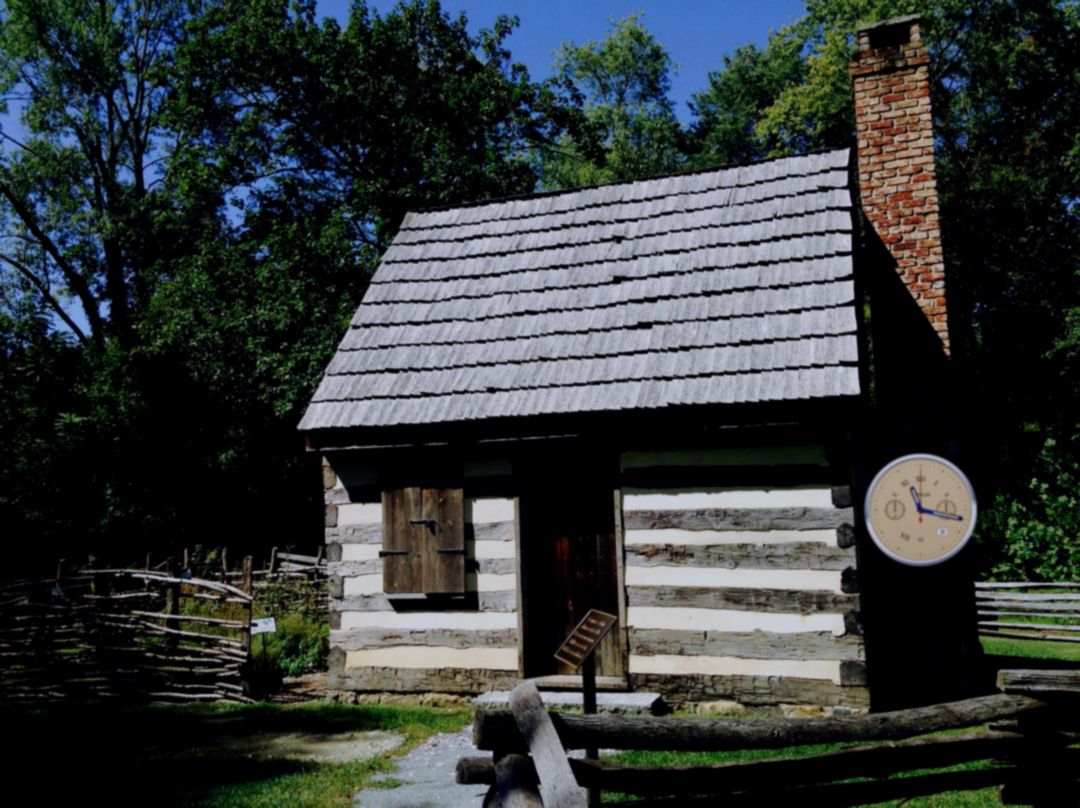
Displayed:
11.17
